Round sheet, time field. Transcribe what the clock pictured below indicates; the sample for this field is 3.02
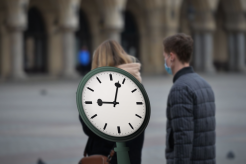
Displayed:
9.03
